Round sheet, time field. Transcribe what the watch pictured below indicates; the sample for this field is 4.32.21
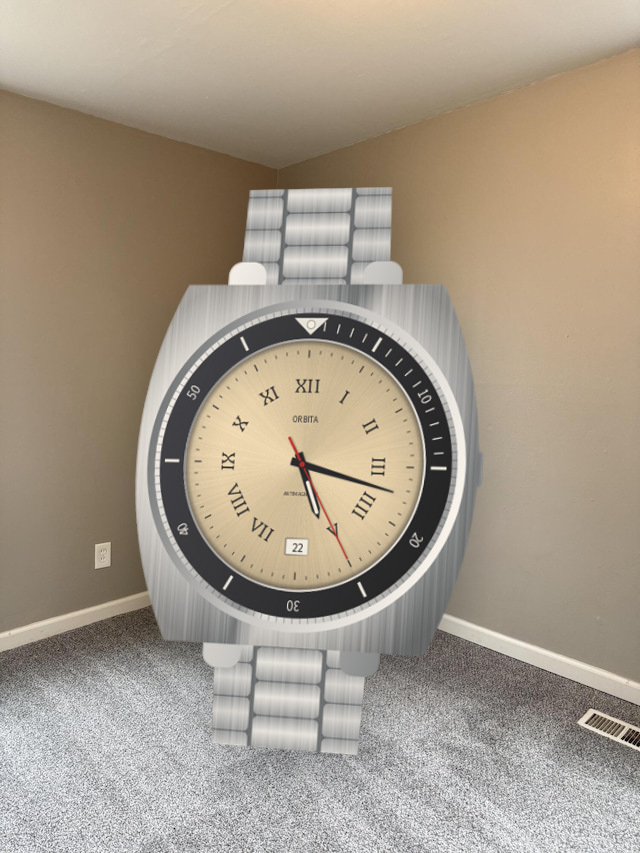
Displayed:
5.17.25
